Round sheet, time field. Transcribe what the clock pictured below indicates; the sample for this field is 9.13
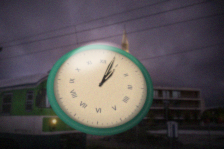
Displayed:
1.03
